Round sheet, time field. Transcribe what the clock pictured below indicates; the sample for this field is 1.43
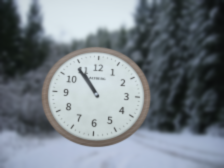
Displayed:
10.54
